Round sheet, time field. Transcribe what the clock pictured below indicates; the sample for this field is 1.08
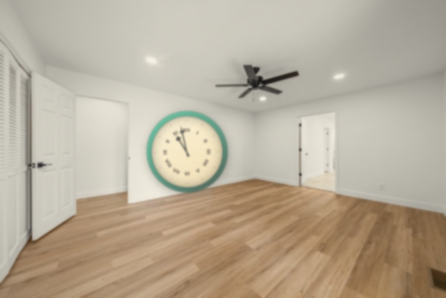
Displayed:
10.58
